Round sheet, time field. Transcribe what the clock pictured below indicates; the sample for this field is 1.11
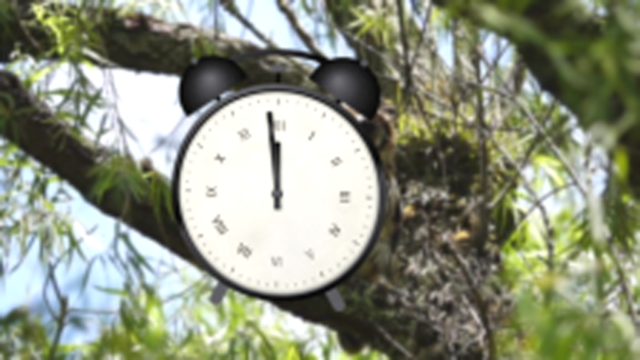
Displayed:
11.59
